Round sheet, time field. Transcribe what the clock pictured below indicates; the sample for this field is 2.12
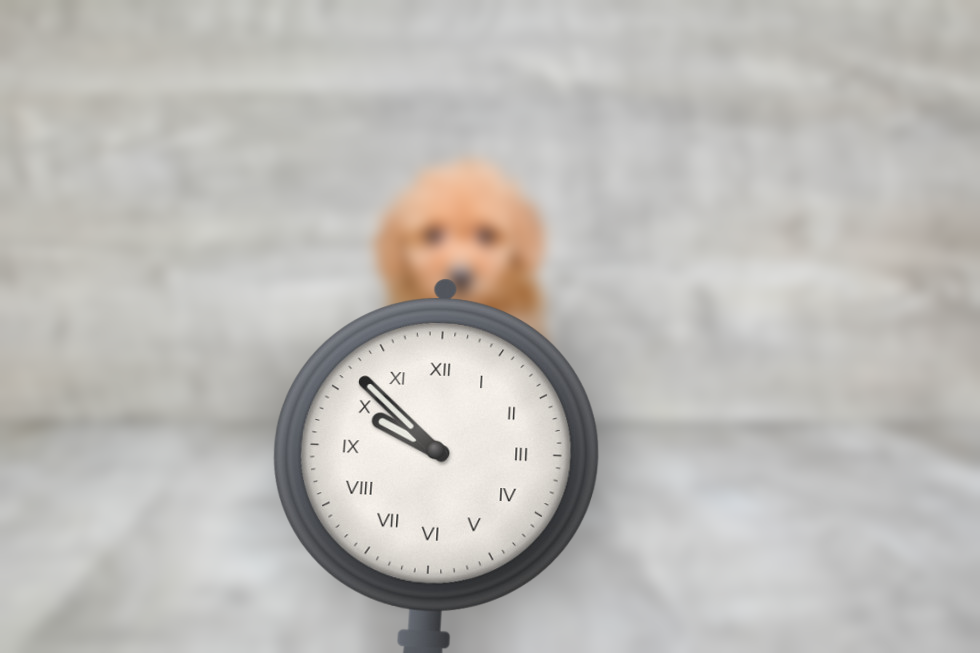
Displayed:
9.52
